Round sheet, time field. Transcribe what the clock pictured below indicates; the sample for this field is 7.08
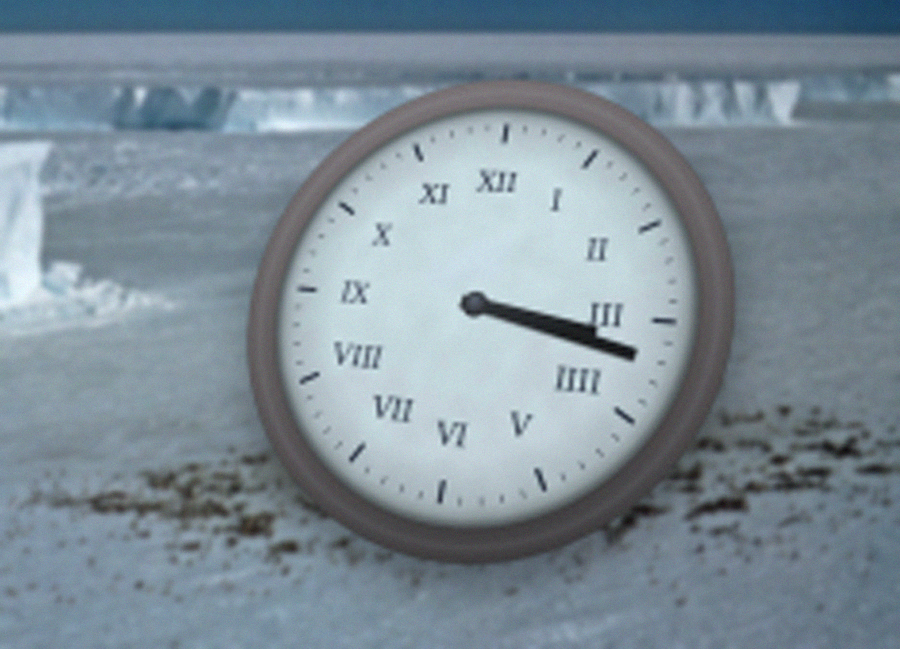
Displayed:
3.17
